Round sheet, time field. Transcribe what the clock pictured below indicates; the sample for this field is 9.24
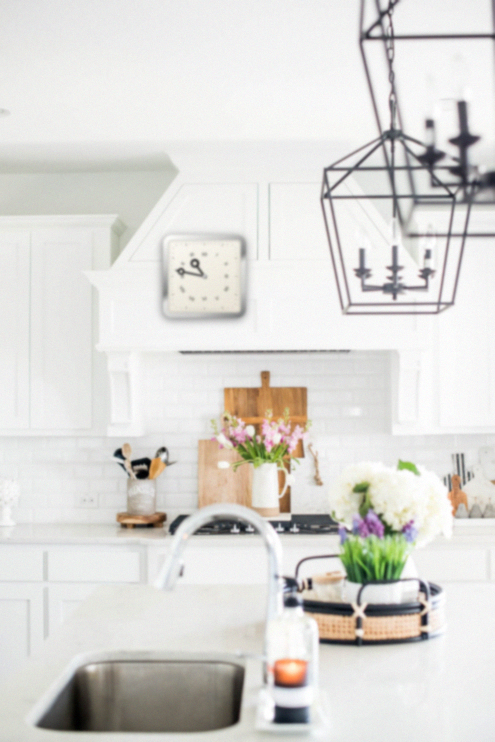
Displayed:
10.47
